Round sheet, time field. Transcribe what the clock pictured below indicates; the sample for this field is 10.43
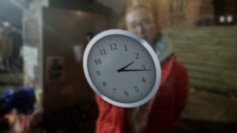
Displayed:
2.16
